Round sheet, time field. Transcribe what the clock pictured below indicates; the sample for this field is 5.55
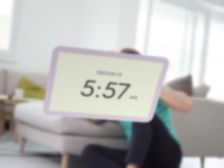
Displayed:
5.57
